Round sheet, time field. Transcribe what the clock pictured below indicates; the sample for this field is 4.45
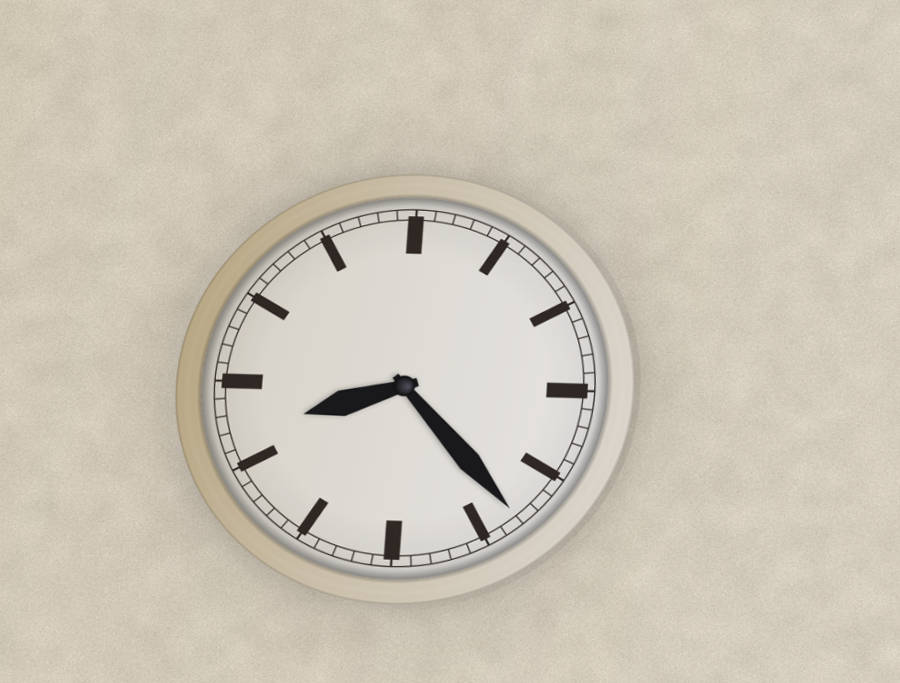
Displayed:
8.23
